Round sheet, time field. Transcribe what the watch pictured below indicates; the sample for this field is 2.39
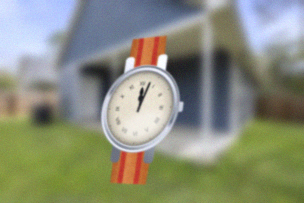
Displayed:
12.03
